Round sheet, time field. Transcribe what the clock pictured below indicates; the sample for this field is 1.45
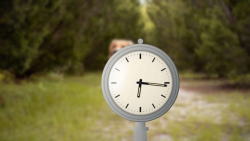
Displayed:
6.16
